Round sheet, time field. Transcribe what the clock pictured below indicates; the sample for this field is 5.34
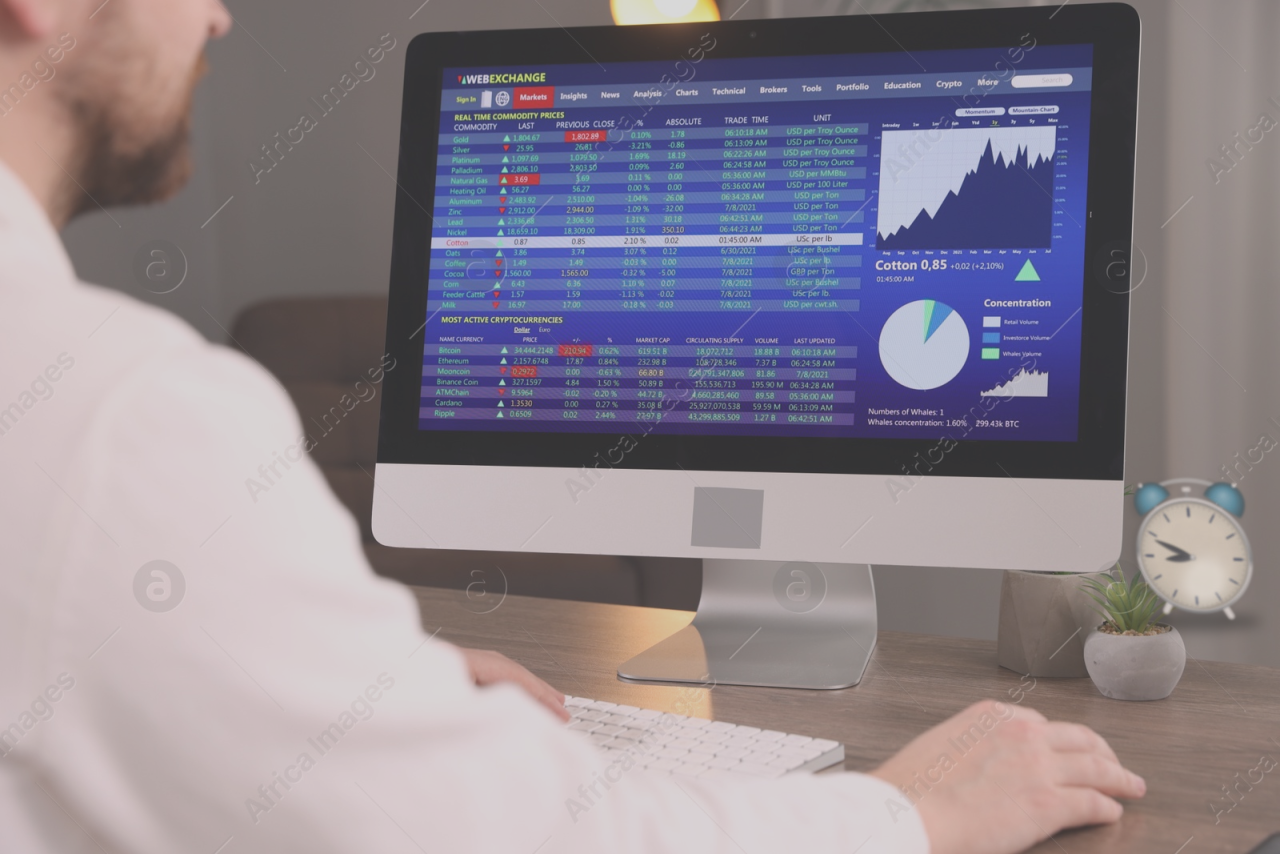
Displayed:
8.49
